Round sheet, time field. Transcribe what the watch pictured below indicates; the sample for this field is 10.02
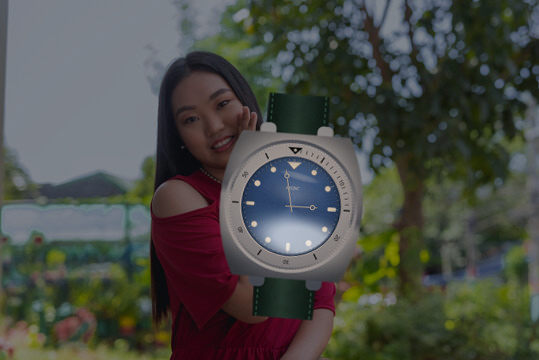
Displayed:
2.58
